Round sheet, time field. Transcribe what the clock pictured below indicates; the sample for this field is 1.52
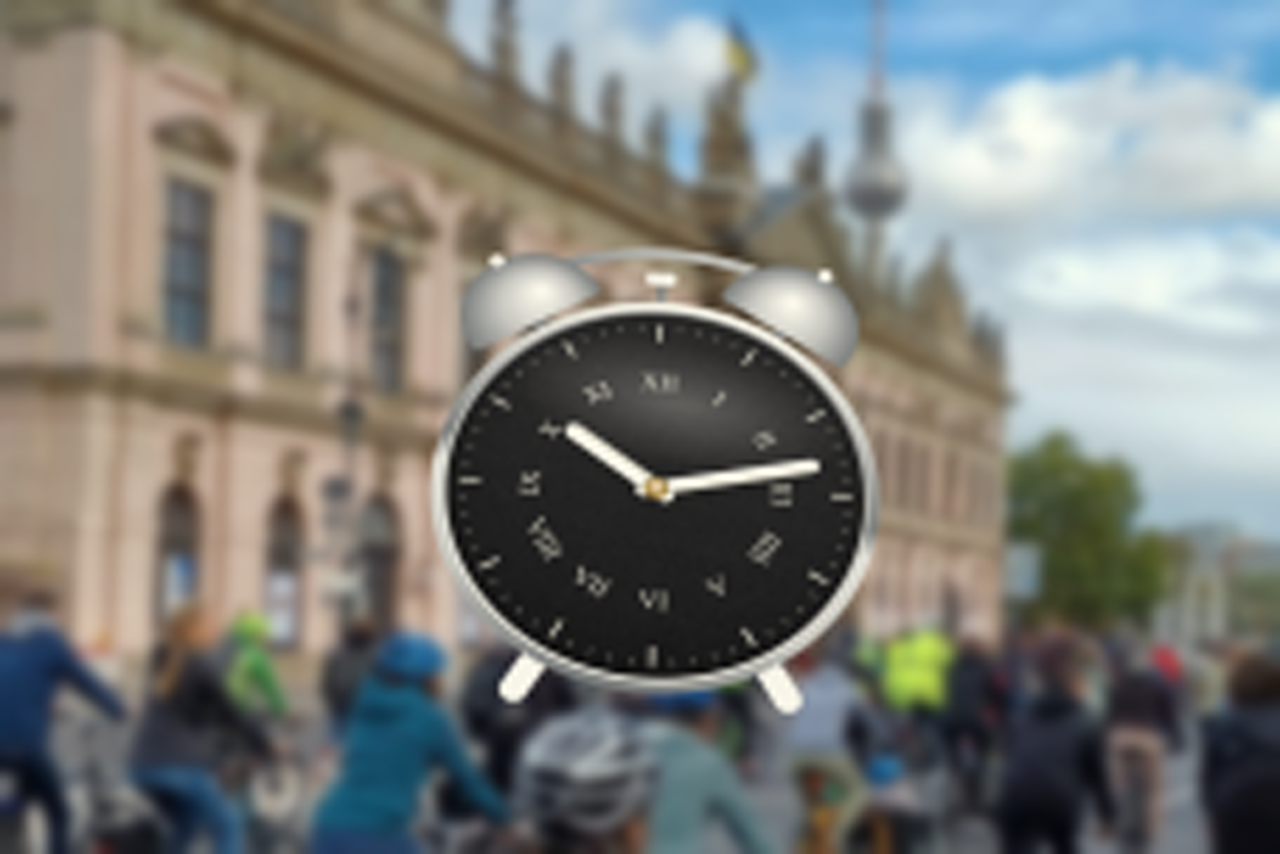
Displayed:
10.13
